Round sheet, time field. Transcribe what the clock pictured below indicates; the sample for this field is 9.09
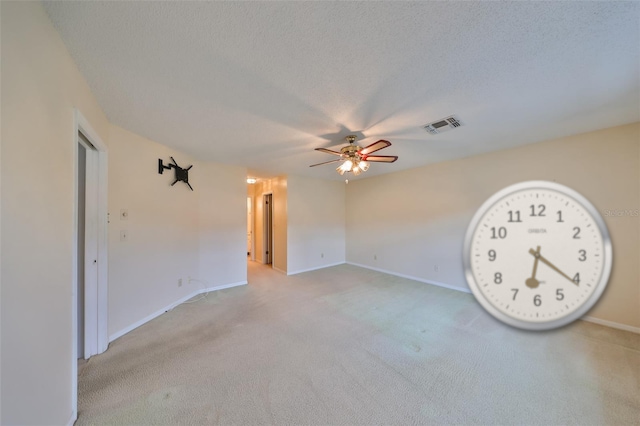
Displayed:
6.21
